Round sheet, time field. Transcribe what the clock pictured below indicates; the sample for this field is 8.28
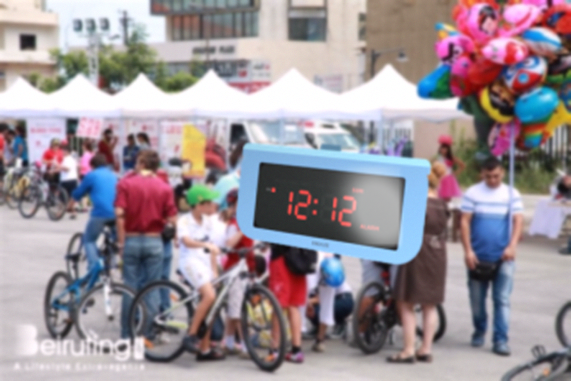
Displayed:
12.12
